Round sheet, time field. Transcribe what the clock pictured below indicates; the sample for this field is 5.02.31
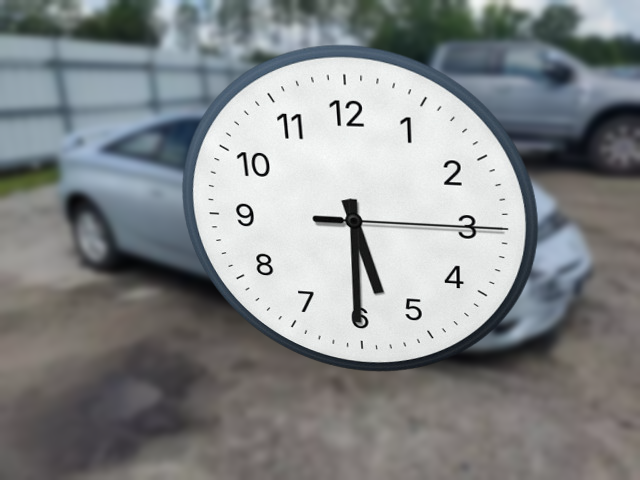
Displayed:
5.30.15
